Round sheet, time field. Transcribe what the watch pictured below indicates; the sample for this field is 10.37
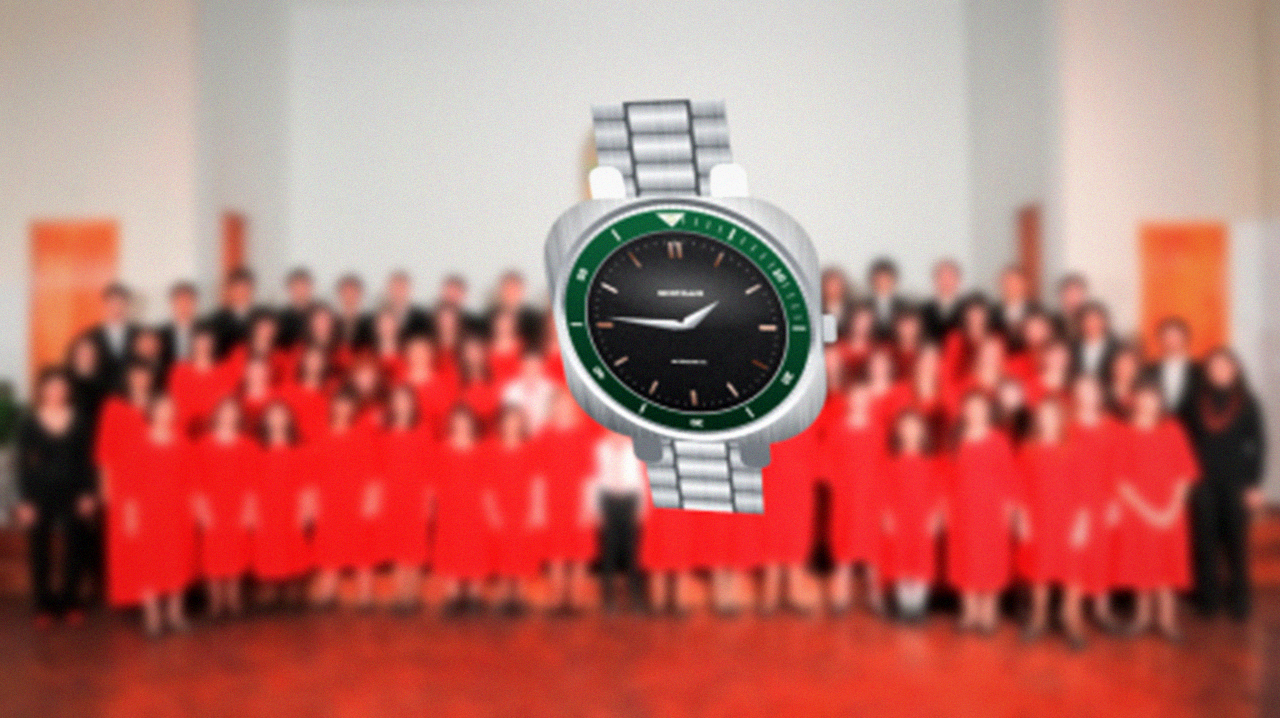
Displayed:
1.46
